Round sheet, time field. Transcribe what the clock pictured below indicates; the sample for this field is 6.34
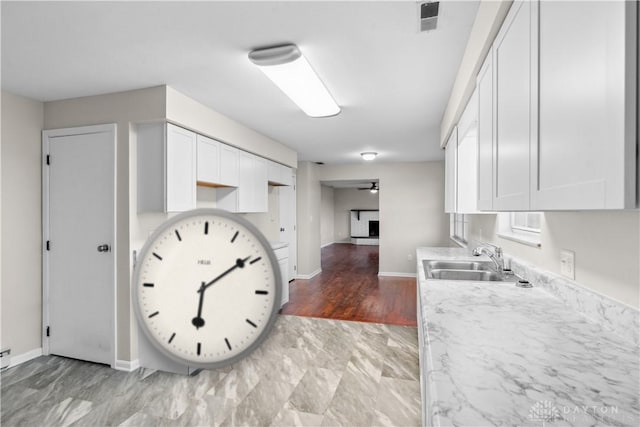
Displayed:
6.09
